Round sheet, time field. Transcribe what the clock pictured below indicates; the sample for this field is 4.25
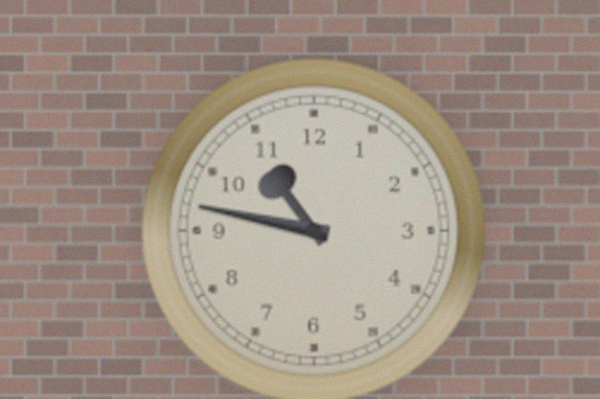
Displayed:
10.47
